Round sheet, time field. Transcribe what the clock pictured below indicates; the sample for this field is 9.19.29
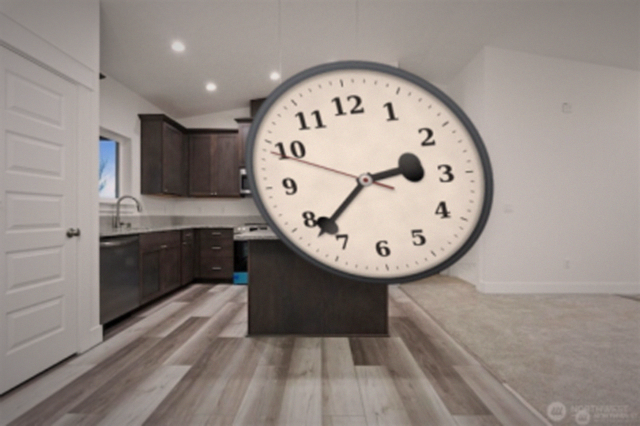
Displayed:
2.37.49
